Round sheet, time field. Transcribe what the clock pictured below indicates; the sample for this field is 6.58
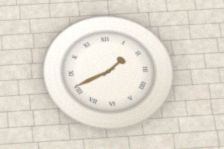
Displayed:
1.41
